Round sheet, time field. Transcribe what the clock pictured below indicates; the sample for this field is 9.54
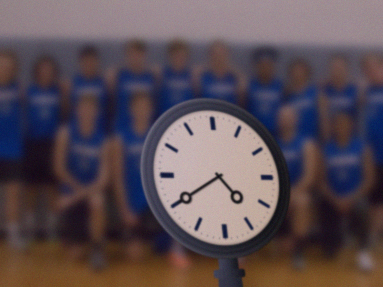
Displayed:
4.40
